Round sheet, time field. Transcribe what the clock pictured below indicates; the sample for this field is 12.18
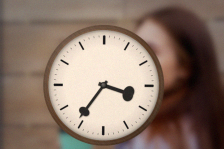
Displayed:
3.36
